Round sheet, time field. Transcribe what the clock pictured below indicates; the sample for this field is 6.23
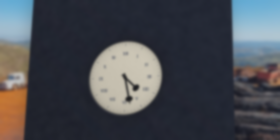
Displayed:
4.28
